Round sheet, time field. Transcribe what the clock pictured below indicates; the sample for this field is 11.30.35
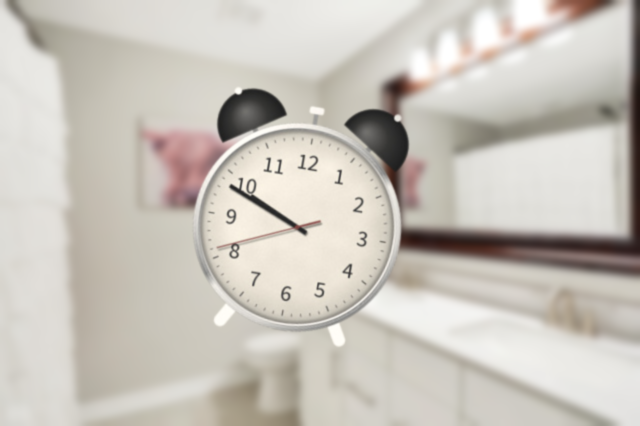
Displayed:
9.48.41
